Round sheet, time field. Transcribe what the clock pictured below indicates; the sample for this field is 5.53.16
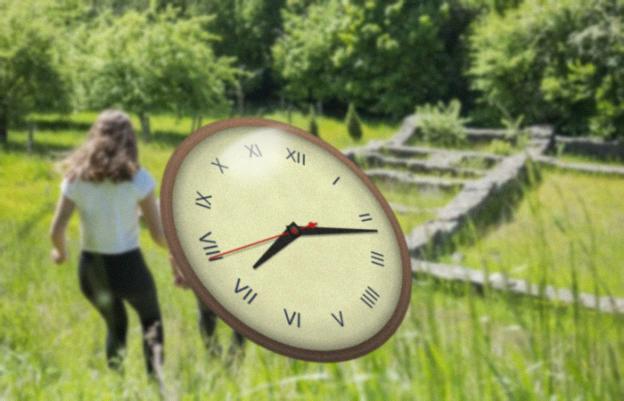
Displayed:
7.11.39
